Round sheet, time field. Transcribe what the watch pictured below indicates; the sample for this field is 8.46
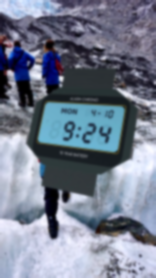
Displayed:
9.24
